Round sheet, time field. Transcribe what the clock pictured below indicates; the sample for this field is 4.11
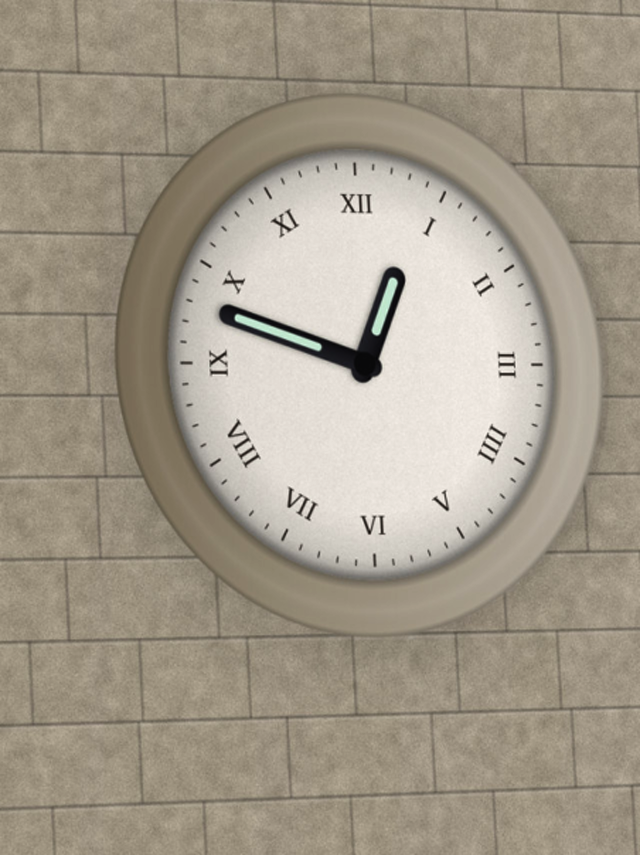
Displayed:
12.48
